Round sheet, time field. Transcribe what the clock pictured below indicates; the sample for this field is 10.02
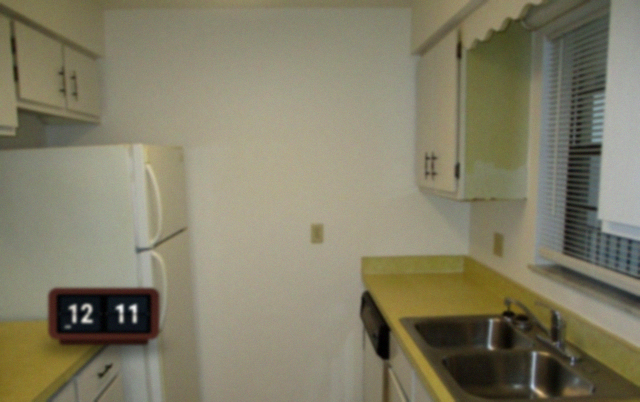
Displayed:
12.11
